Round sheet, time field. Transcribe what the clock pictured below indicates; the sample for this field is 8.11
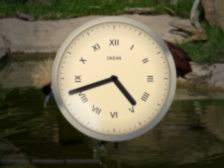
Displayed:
4.42
